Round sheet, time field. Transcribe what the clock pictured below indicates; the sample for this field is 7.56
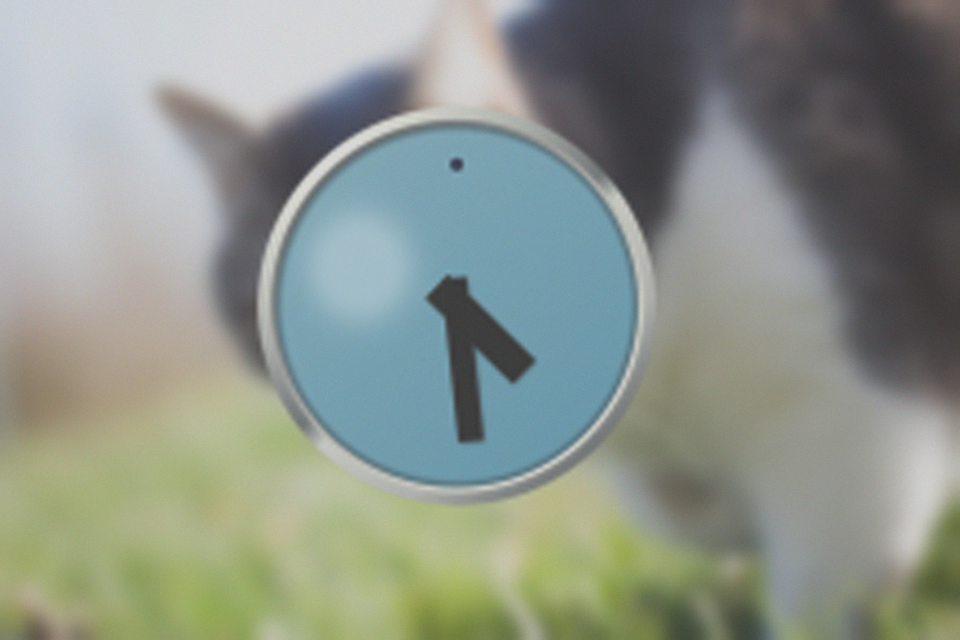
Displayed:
4.29
